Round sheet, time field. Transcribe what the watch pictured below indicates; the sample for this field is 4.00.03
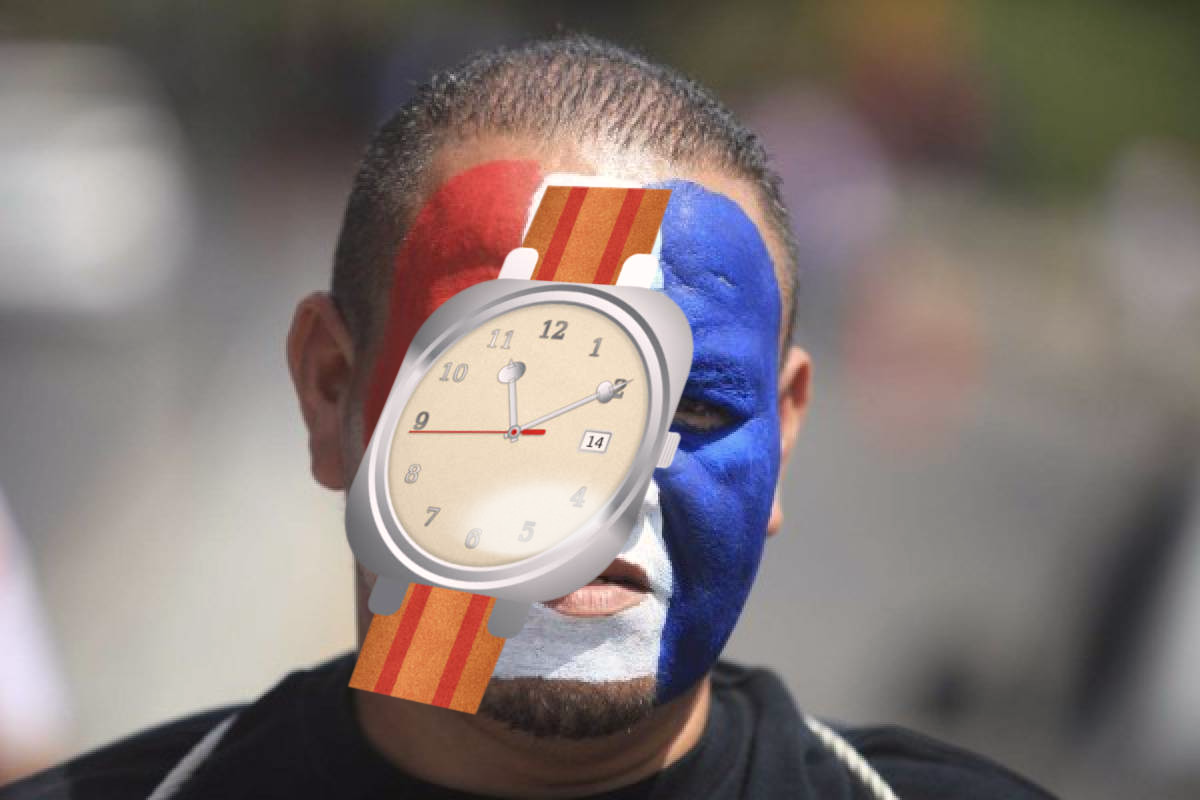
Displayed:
11.09.44
